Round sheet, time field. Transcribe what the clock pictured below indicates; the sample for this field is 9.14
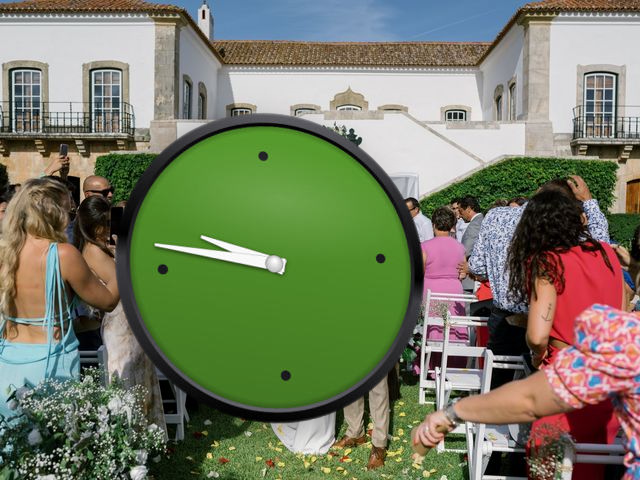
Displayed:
9.47
